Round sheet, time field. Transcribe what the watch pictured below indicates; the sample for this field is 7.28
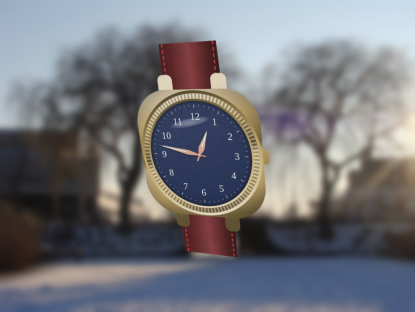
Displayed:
12.47
